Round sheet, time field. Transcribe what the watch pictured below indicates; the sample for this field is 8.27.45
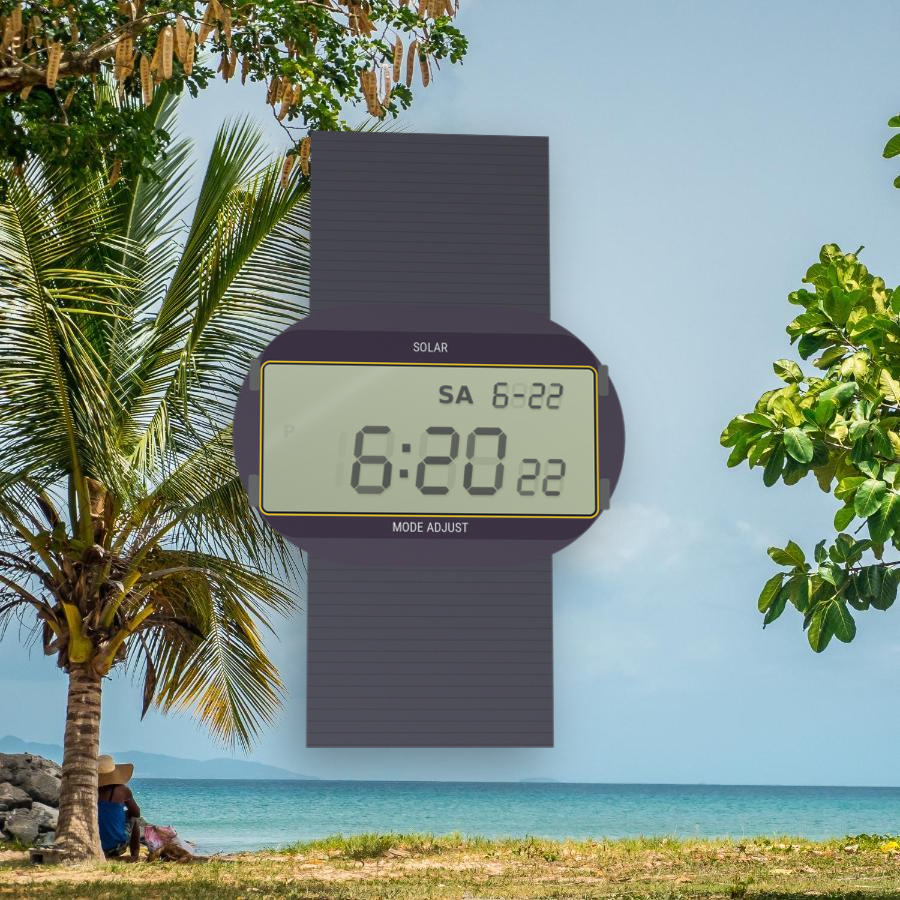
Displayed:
6.20.22
